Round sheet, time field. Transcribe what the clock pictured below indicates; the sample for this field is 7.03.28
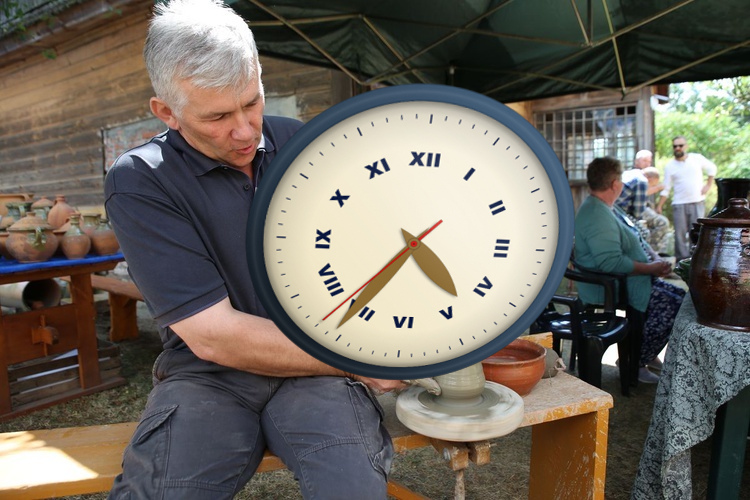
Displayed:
4.35.37
